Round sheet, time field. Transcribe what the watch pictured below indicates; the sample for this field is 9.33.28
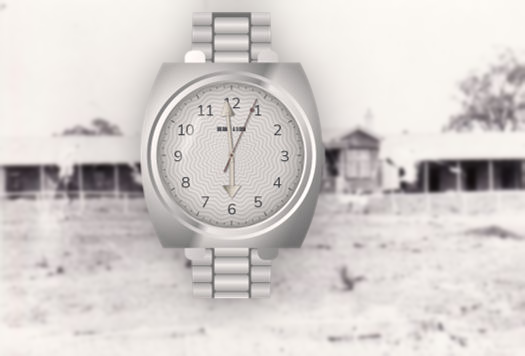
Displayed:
5.59.04
